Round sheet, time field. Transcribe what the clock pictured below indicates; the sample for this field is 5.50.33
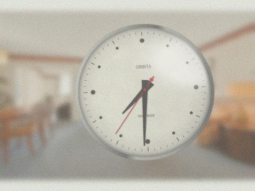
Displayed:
7.30.36
